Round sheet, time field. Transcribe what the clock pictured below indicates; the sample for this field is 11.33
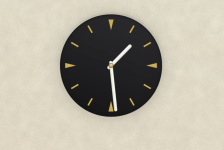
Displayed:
1.29
